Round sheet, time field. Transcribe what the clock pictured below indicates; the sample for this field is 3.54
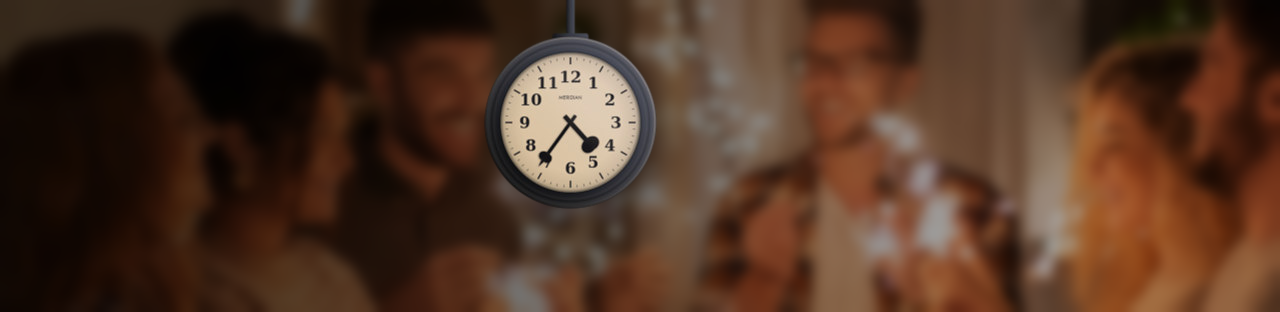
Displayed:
4.36
